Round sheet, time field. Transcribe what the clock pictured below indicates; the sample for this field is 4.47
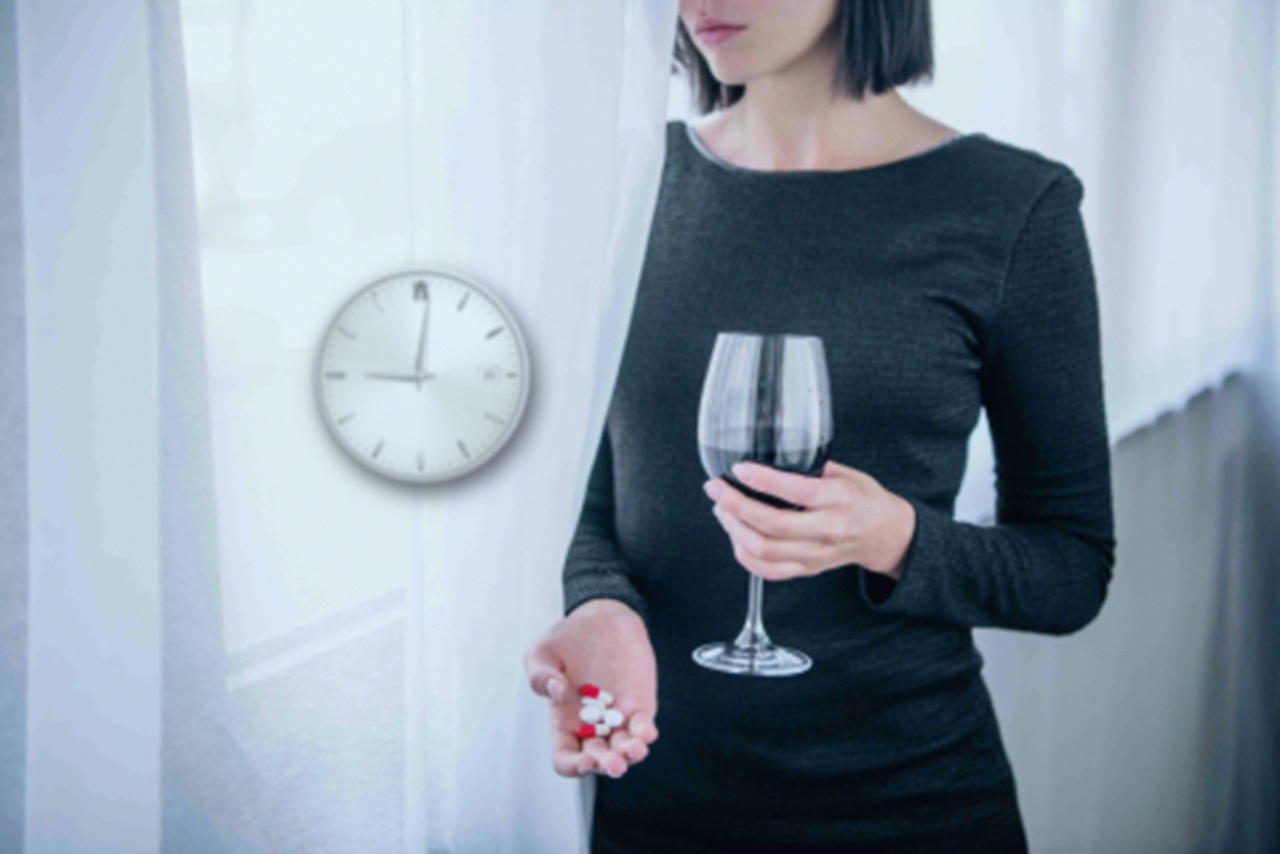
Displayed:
9.01
